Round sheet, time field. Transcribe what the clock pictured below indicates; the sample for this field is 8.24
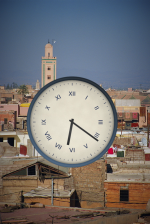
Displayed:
6.21
